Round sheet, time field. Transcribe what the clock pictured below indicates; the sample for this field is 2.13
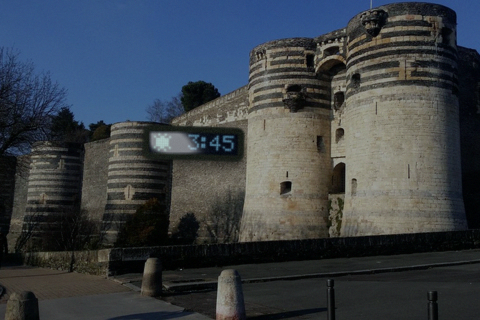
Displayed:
3.45
